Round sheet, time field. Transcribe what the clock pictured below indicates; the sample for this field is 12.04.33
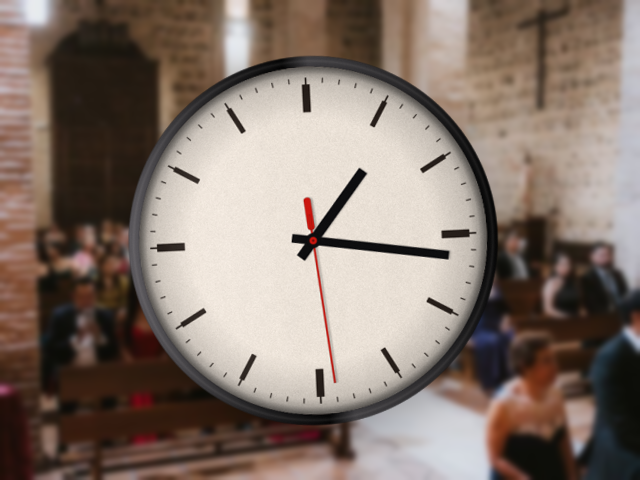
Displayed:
1.16.29
